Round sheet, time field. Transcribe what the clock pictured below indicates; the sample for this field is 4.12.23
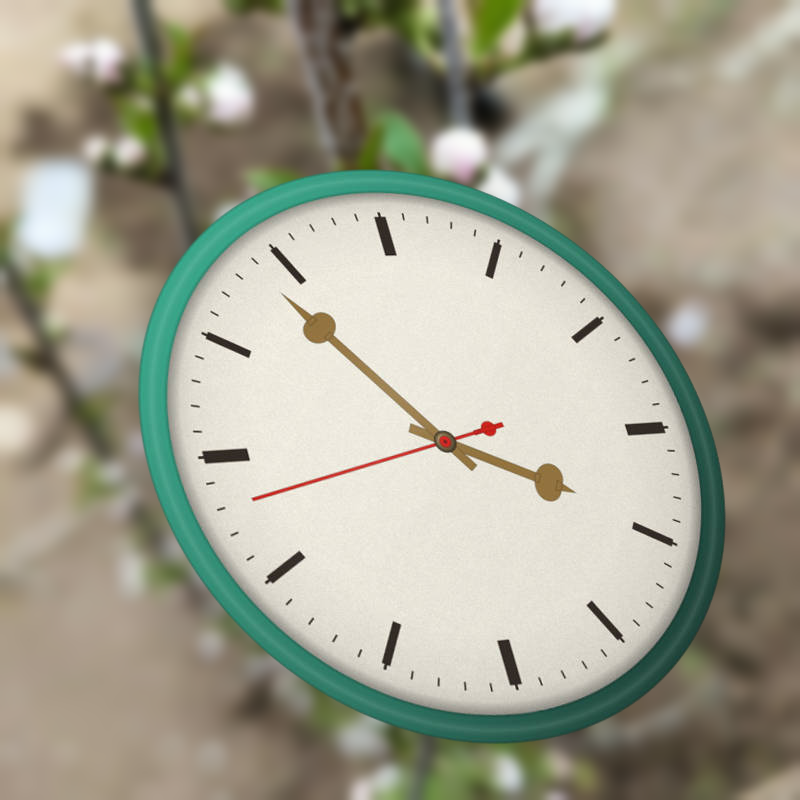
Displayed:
3.53.43
